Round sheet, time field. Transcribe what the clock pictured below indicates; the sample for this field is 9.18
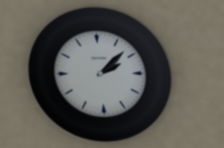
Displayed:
2.08
